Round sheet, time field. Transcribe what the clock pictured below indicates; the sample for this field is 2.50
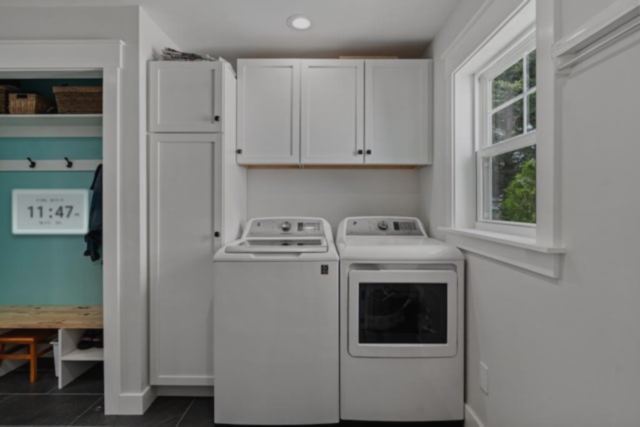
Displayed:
11.47
